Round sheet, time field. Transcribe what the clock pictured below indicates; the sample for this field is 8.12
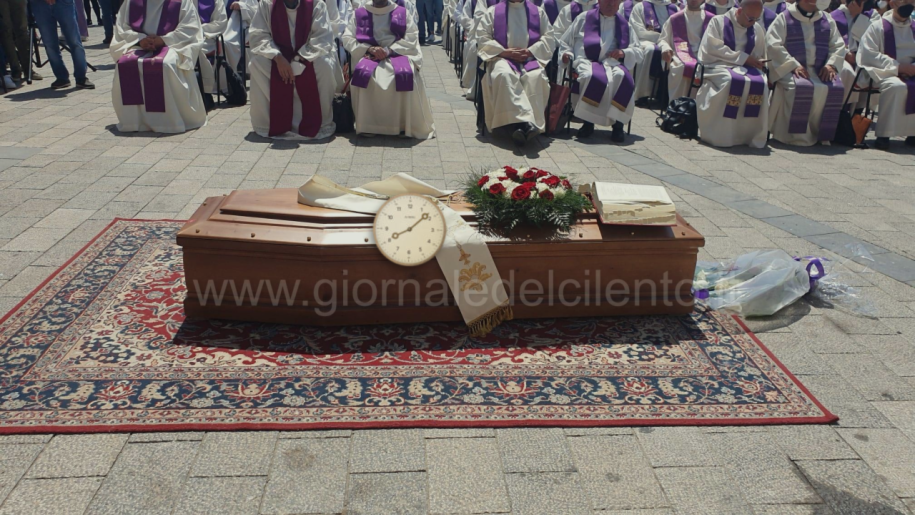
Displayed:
8.08
